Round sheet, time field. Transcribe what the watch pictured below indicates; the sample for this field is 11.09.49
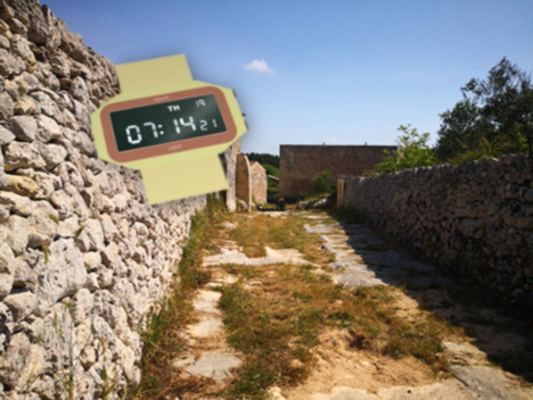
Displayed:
7.14.21
